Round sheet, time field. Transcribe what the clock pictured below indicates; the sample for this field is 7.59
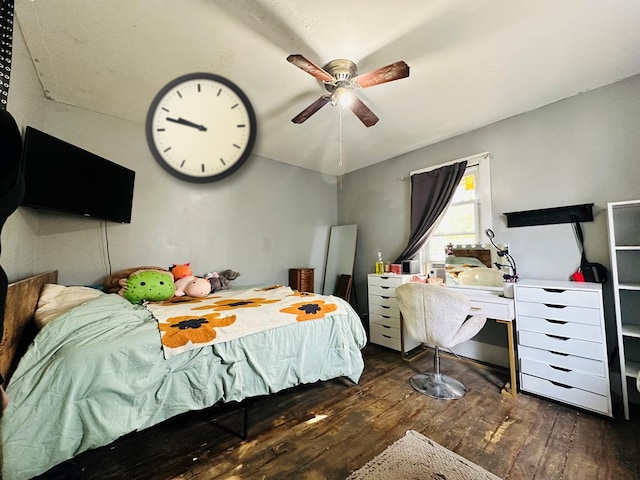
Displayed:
9.48
